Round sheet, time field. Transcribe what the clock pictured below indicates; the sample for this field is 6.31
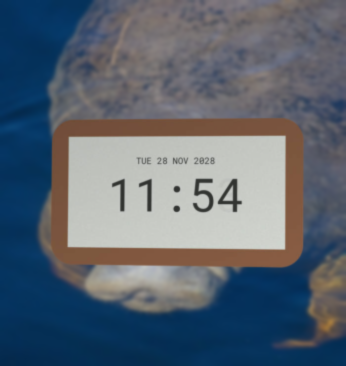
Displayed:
11.54
